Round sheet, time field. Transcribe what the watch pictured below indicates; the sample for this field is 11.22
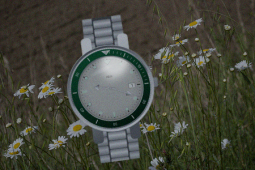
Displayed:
9.19
